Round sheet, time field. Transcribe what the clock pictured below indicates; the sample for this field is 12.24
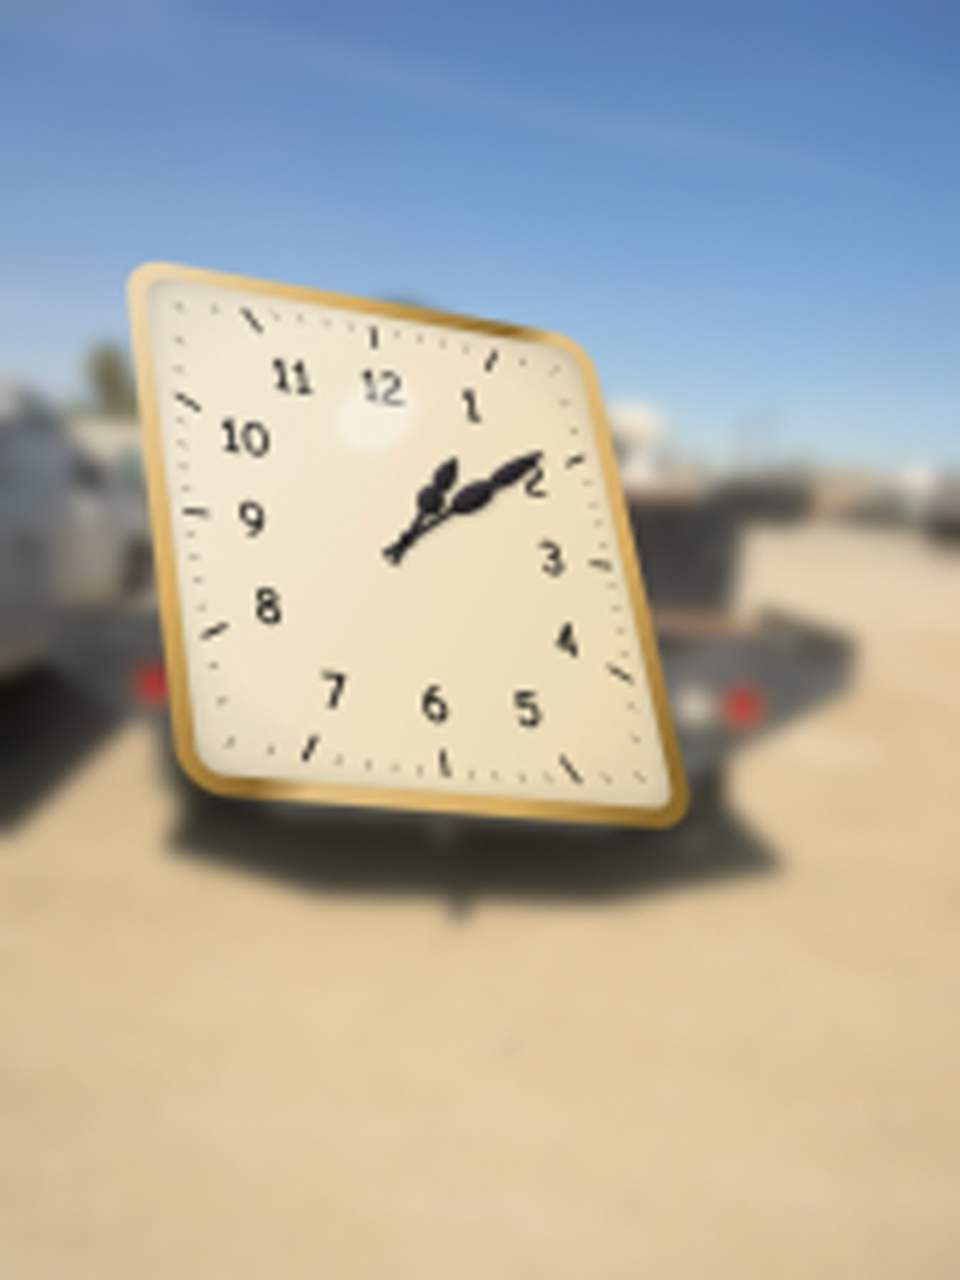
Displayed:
1.09
